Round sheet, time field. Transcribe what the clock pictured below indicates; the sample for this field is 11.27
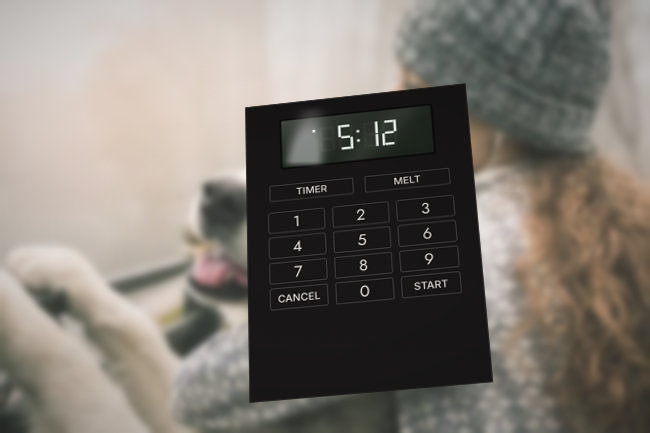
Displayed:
5.12
